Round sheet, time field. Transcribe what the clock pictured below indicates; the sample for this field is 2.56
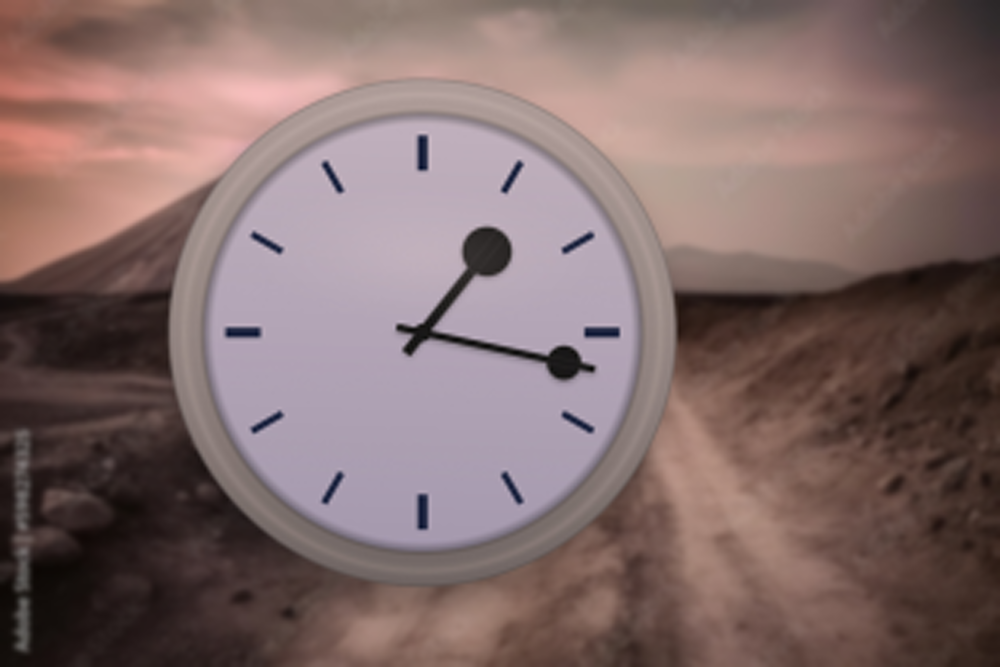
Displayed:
1.17
